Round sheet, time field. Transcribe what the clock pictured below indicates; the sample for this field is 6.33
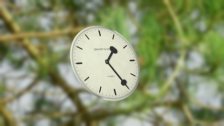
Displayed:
1.25
